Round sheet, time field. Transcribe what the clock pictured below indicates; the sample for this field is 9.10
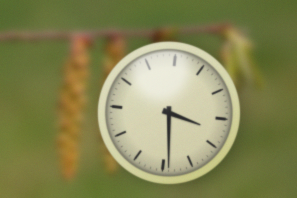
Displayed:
3.29
